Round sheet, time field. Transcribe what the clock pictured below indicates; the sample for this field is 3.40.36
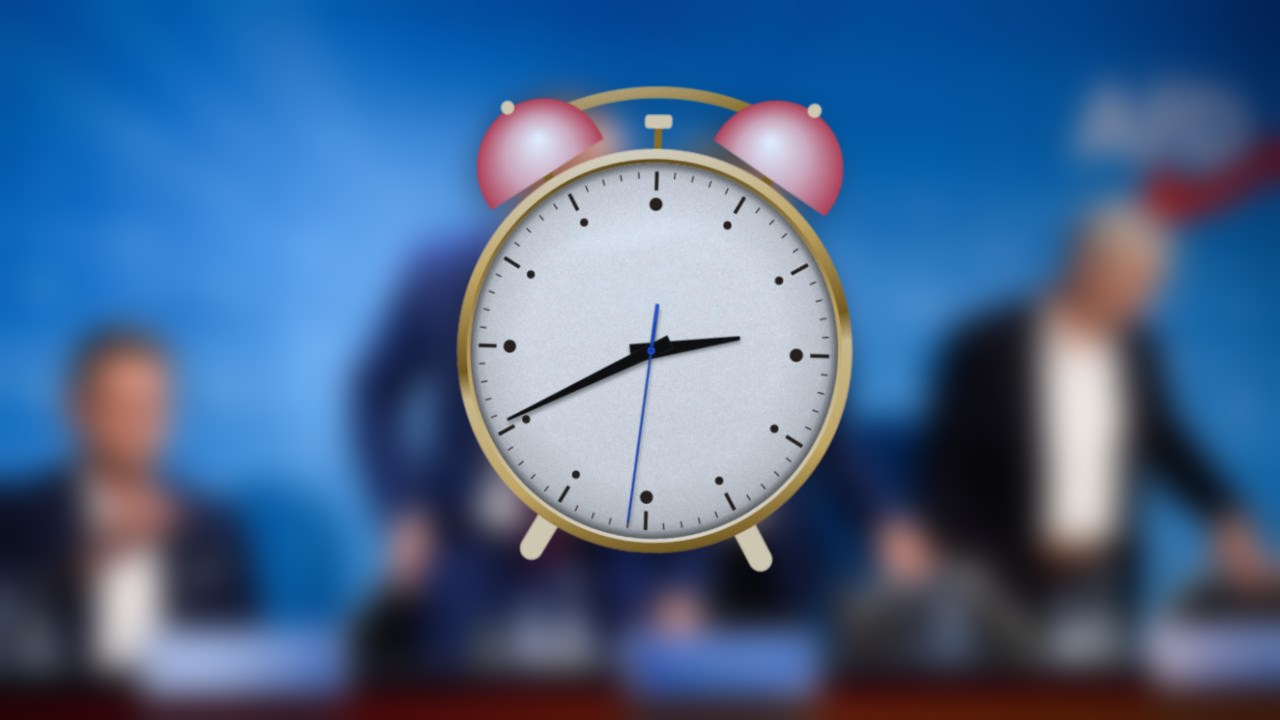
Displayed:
2.40.31
